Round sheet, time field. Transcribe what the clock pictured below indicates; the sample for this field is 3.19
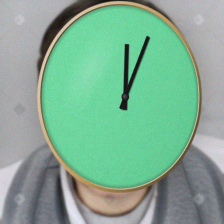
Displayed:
12.04
